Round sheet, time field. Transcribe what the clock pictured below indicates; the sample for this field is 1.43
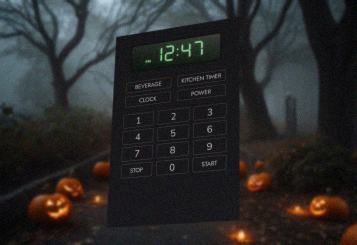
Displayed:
12.47
